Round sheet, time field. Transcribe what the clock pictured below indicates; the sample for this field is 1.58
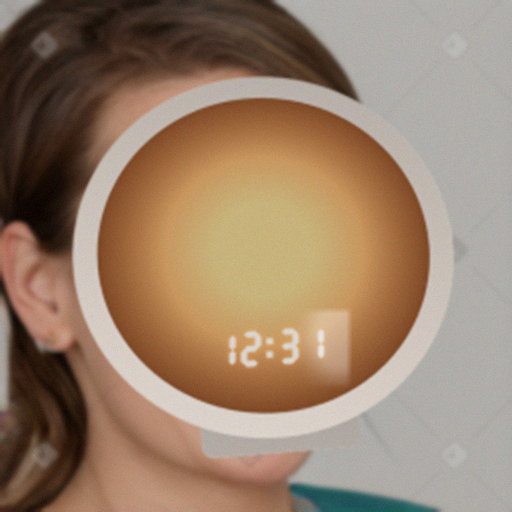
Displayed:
12.31
